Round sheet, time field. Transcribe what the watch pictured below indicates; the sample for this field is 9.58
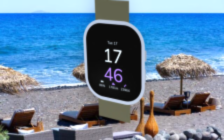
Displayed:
17.46
